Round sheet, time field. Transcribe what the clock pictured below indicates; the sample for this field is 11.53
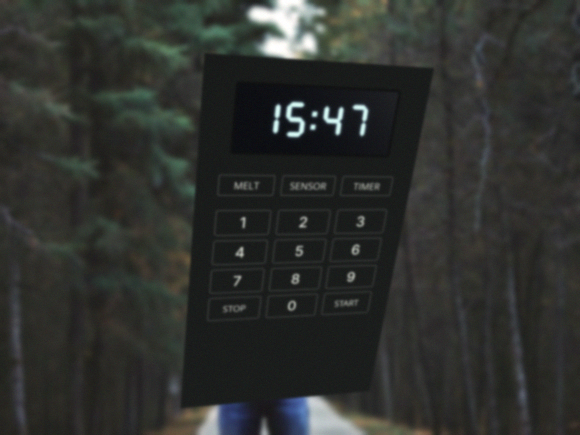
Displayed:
15.47
